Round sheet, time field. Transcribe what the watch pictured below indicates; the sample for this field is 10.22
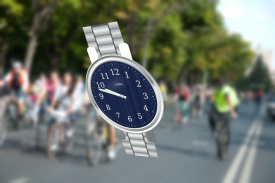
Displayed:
9.48
